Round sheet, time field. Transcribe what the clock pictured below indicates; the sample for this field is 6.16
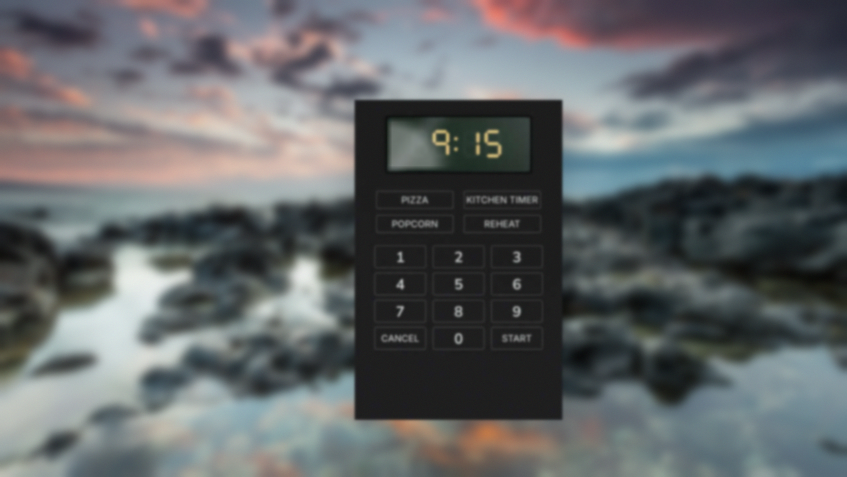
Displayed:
9.15
